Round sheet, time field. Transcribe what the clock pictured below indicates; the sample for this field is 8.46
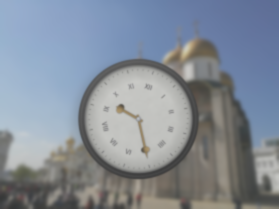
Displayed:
9.25
